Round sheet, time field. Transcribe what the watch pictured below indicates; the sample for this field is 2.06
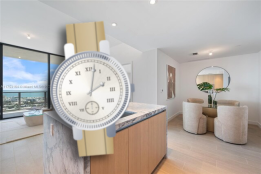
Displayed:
2.02
